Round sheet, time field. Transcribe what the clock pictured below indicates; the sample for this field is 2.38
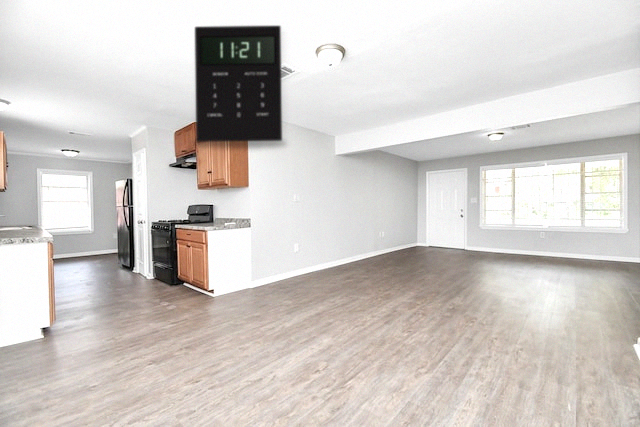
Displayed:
11.21
